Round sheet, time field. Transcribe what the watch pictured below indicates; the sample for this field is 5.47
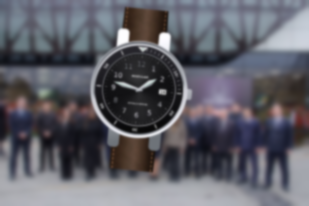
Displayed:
1.47
